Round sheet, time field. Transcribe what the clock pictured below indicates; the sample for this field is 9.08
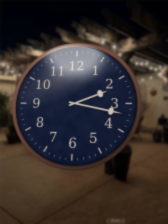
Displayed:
2.17
